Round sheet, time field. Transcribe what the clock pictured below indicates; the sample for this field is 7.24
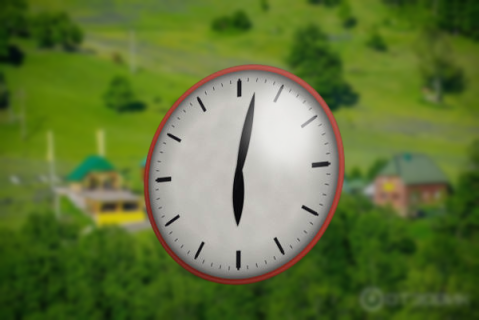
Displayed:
6.02
